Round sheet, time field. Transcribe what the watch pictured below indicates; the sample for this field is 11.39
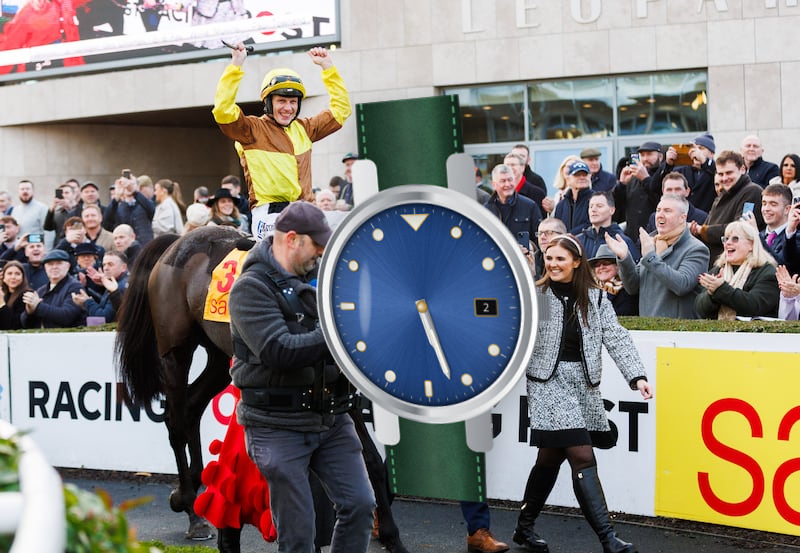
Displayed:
5.27
